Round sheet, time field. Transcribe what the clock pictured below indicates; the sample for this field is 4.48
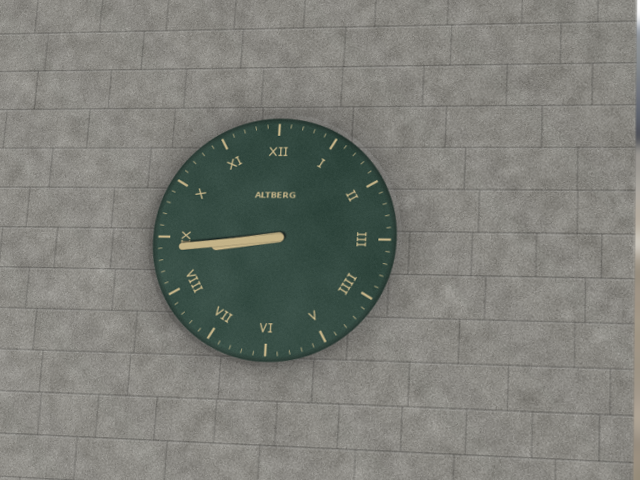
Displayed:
8.44
